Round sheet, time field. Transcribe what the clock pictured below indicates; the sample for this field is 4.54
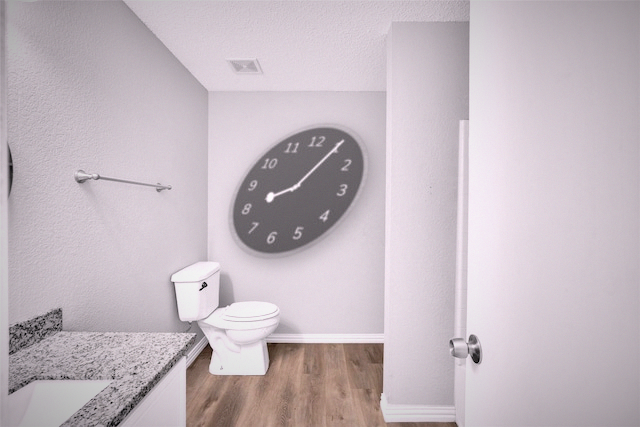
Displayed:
8.05
